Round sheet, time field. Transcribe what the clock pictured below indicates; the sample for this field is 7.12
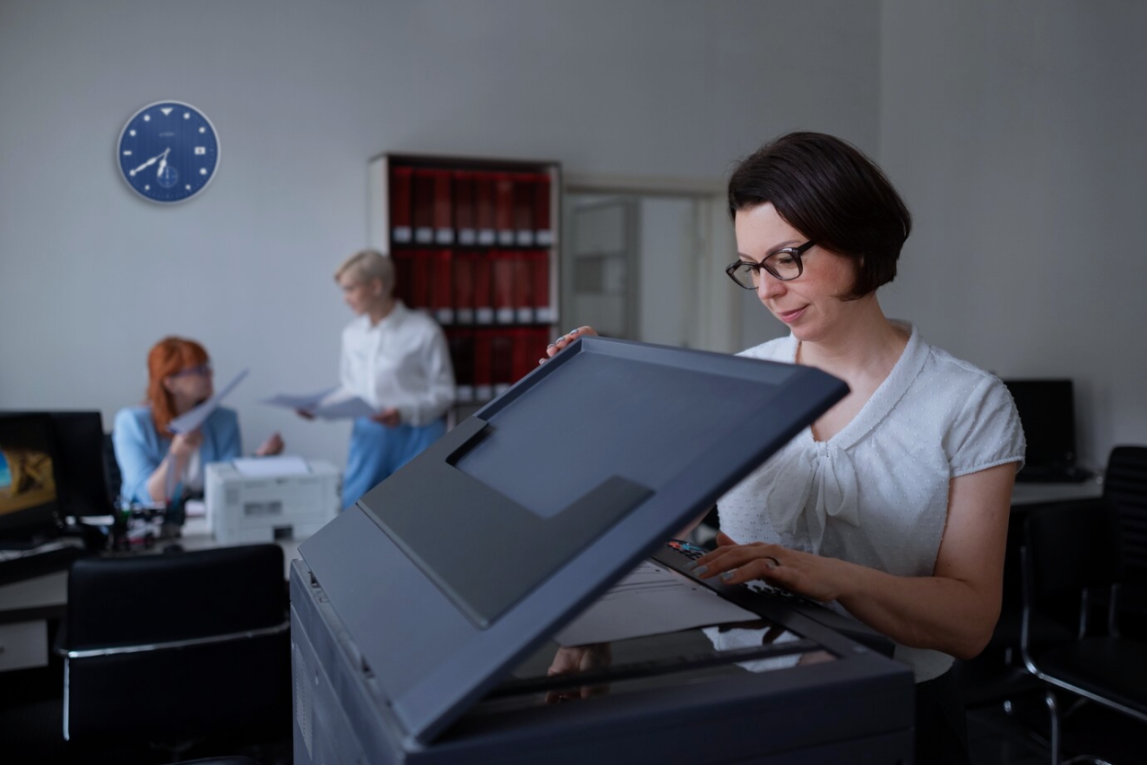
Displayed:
6.40
